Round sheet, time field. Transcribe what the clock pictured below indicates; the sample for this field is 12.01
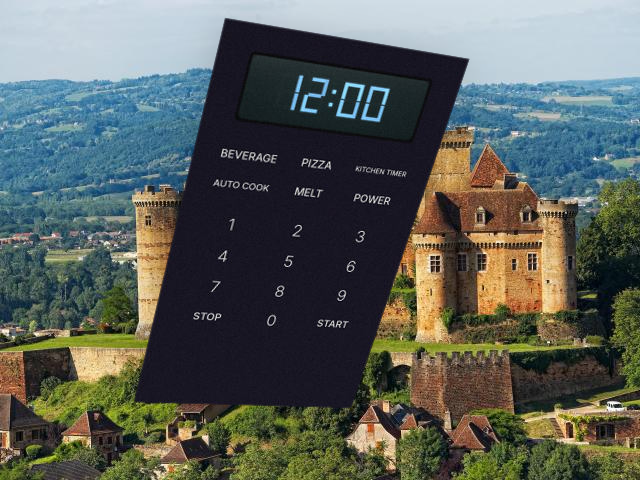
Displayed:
12.00
